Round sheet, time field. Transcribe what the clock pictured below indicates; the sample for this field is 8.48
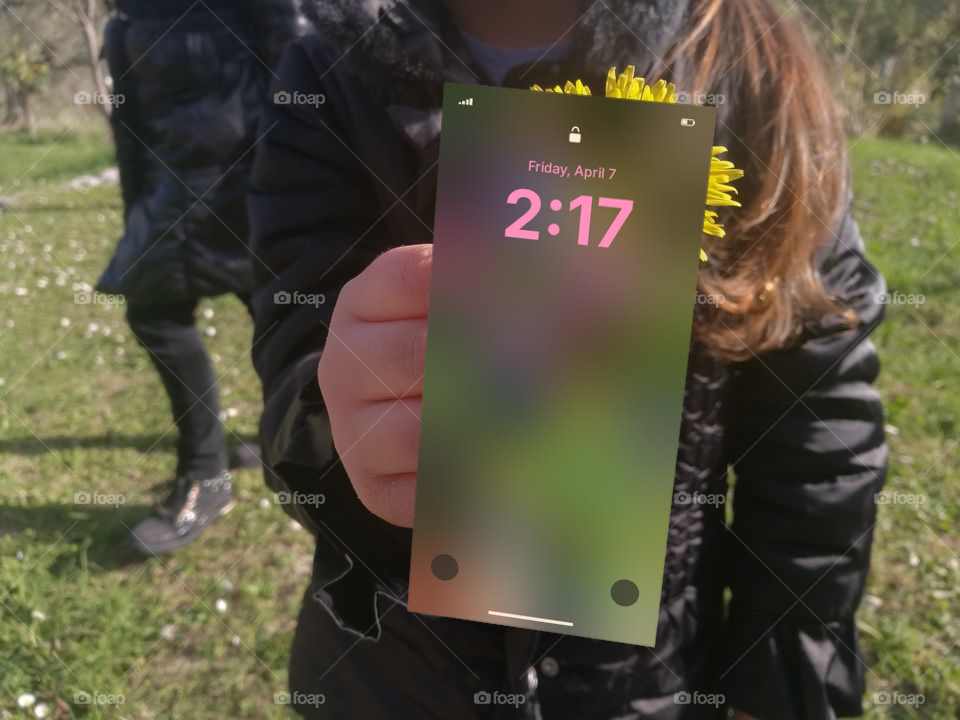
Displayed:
2.17
